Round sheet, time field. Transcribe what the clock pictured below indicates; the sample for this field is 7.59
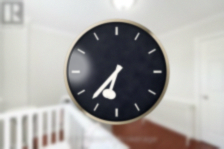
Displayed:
6.37
